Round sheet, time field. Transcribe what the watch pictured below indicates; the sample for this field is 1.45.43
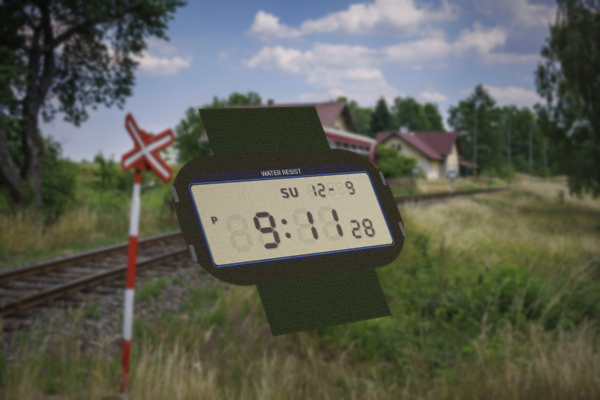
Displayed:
9.11.28
